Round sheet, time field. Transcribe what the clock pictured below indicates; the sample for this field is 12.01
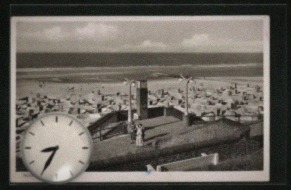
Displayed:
8.35
